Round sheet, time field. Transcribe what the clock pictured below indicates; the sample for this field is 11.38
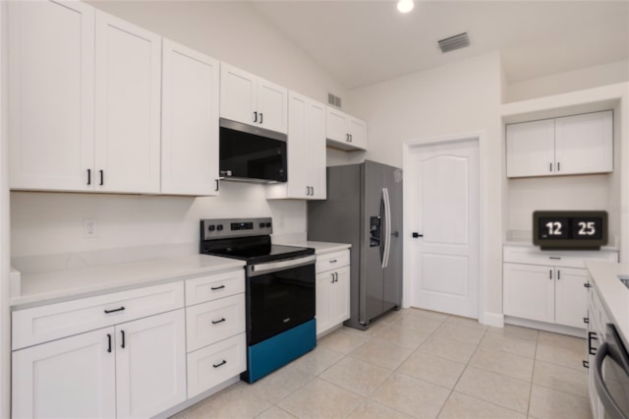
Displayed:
12.25
